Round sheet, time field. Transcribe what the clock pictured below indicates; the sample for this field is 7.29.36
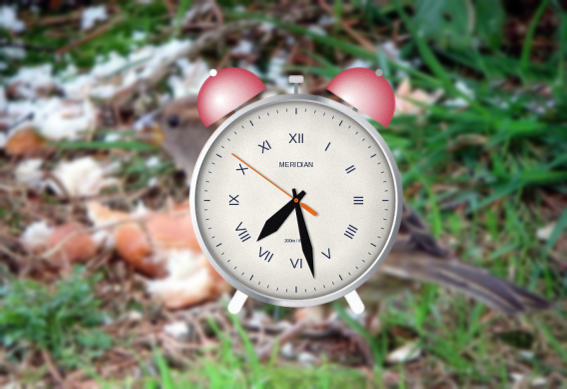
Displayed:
7.27.51
